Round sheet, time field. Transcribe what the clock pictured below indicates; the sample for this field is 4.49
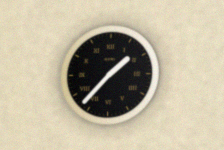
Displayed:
1.37
